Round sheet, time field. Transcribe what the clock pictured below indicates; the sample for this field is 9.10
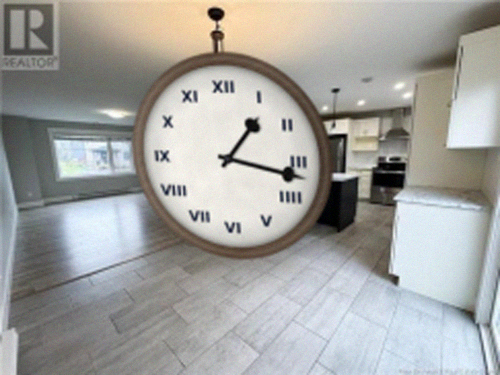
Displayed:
1.17
